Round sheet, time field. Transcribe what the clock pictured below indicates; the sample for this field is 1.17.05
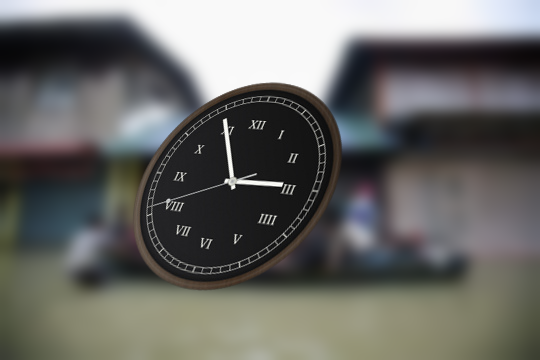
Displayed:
2.54.41
